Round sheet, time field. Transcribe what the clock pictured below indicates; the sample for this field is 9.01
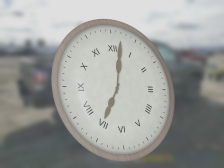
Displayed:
7.02
